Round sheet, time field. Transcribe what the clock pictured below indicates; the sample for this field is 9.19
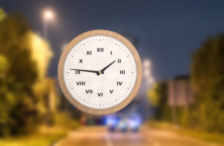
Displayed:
1.46
